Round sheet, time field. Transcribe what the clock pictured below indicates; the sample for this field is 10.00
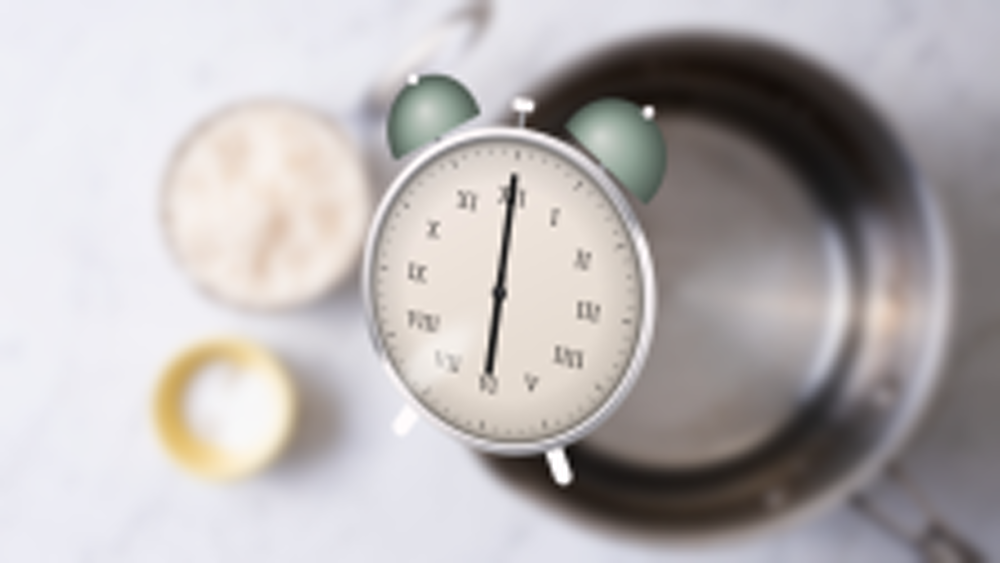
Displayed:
6.00
